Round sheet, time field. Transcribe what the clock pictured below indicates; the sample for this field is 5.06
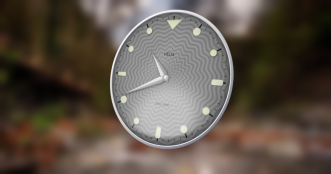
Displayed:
10.41
